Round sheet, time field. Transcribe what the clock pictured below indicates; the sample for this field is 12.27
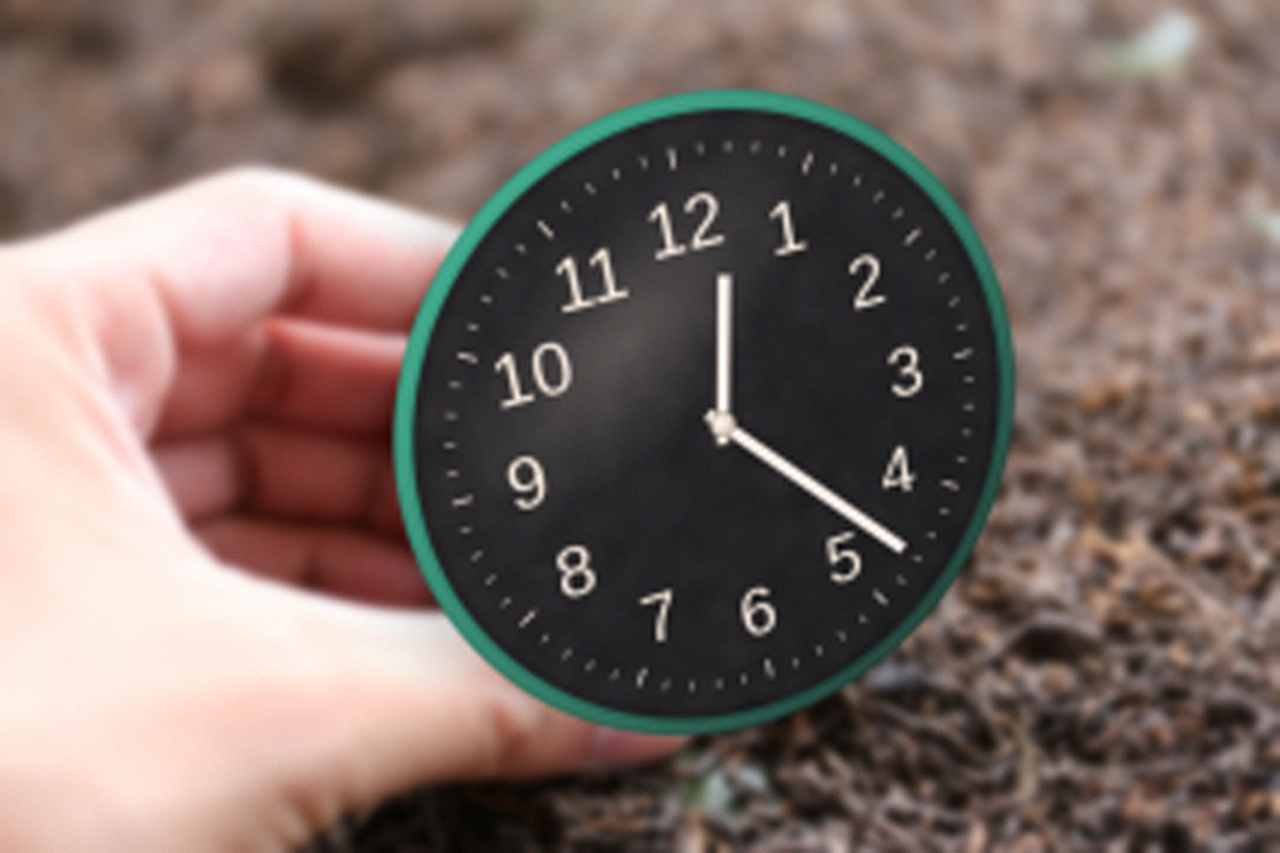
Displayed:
12.23
